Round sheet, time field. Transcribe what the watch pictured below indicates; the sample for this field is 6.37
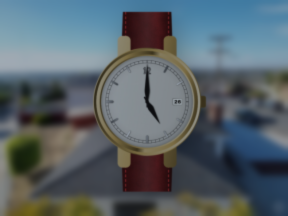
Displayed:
5.00
